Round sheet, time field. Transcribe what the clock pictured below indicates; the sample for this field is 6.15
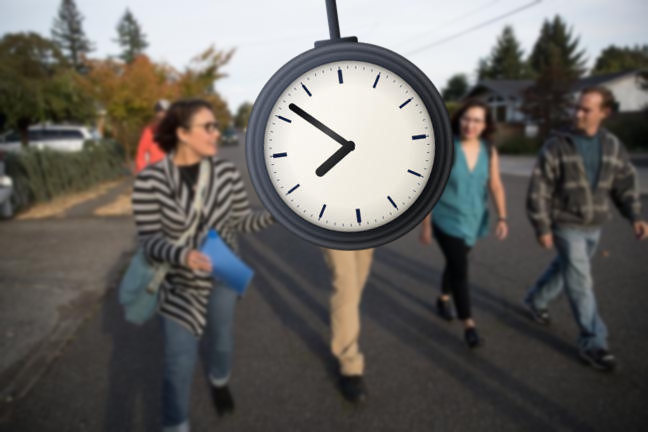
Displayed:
7.52
